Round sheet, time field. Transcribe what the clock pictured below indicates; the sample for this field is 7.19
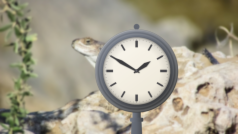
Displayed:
1.50
